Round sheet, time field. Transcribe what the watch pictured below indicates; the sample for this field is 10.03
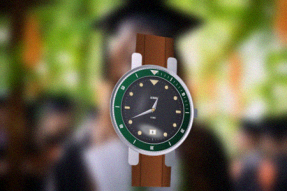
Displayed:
12.41
